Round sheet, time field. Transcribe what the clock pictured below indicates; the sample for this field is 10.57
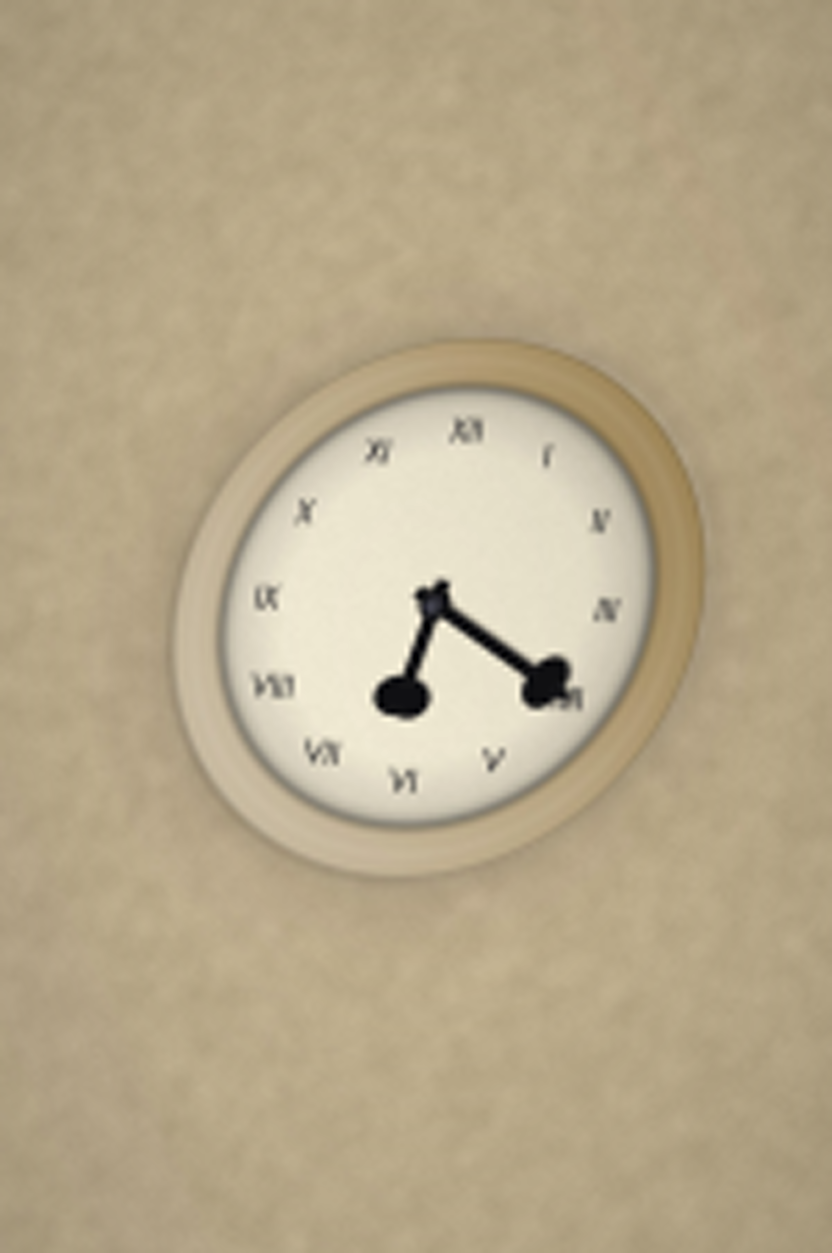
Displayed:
6.20
